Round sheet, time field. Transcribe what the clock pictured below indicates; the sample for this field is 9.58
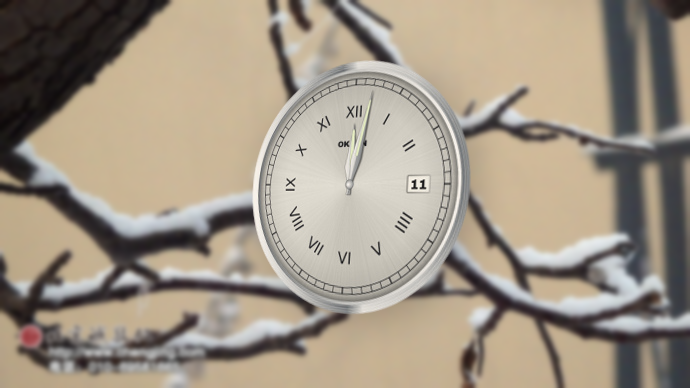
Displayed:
12.02
